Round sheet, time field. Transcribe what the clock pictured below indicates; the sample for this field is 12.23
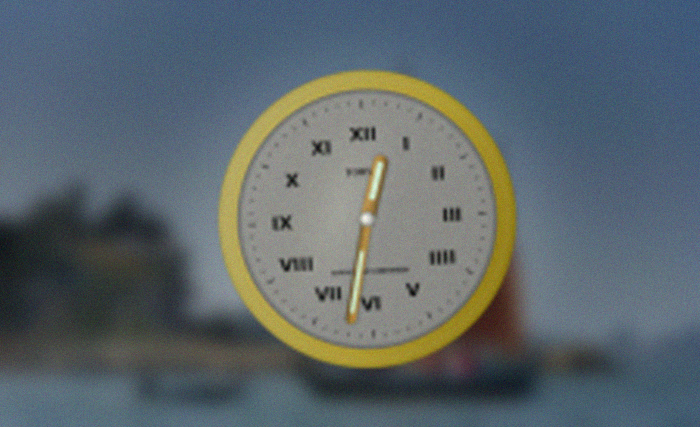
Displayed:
12.32
